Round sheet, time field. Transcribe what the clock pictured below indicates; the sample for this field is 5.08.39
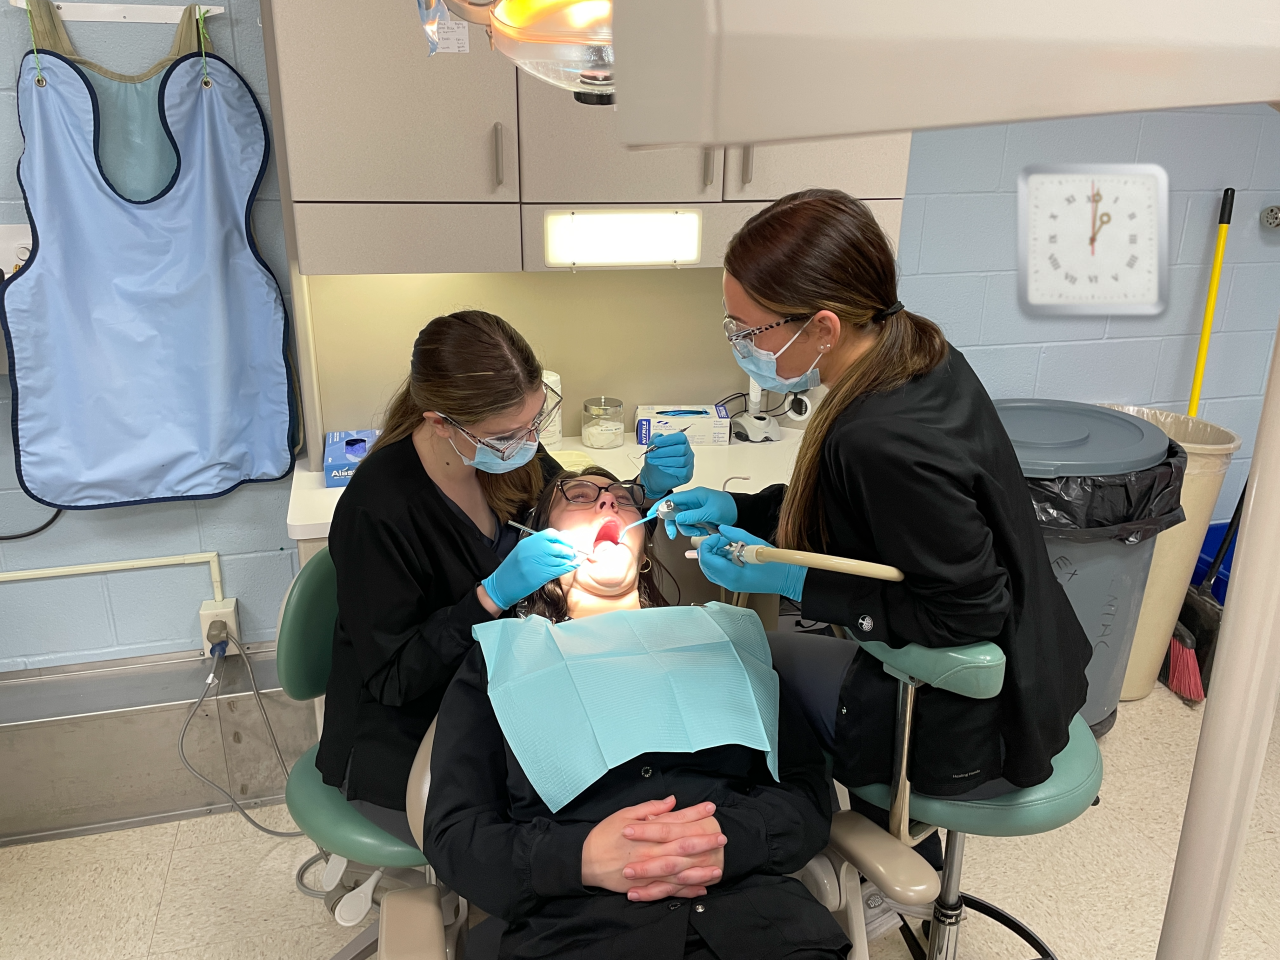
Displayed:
1.01.00
